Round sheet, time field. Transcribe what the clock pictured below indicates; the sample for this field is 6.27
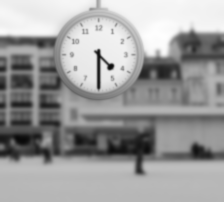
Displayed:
4.30
